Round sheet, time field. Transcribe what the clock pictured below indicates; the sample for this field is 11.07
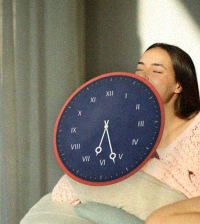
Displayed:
6.27
